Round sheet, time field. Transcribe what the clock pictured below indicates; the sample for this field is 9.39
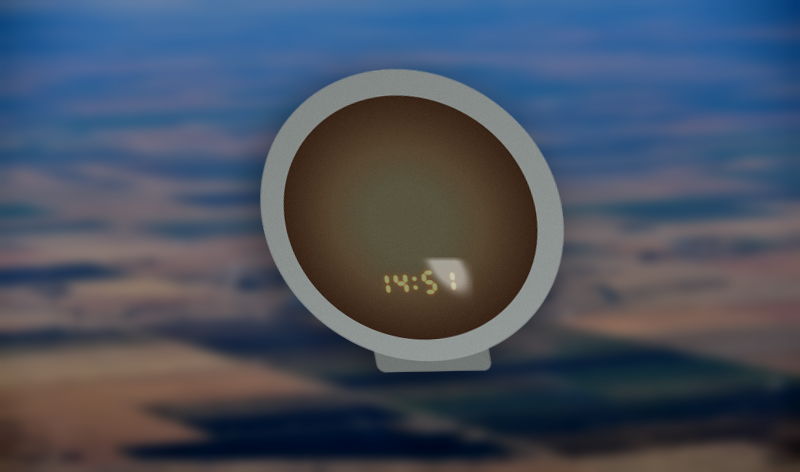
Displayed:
14.51
